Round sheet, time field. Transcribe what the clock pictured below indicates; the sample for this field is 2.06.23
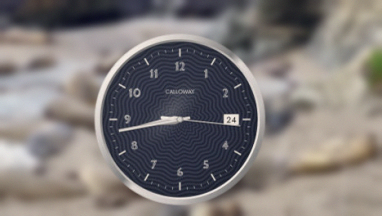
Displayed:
8.43.16
